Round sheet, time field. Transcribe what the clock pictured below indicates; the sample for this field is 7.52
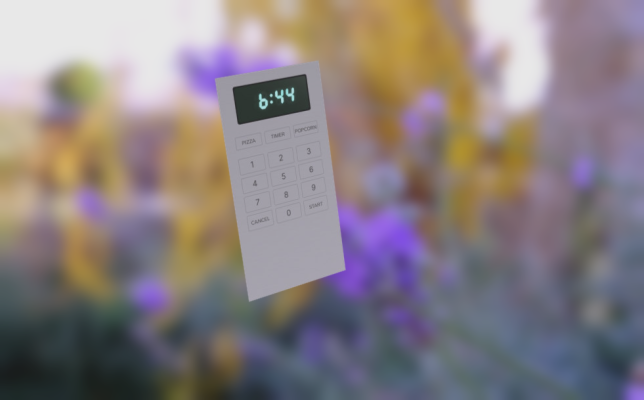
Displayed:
6.44
